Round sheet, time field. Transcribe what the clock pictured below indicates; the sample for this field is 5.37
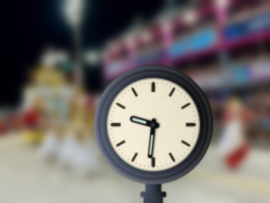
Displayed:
9.31
